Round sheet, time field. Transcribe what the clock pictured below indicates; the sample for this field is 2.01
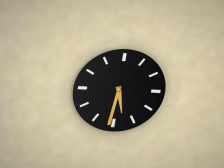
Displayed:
5.31
